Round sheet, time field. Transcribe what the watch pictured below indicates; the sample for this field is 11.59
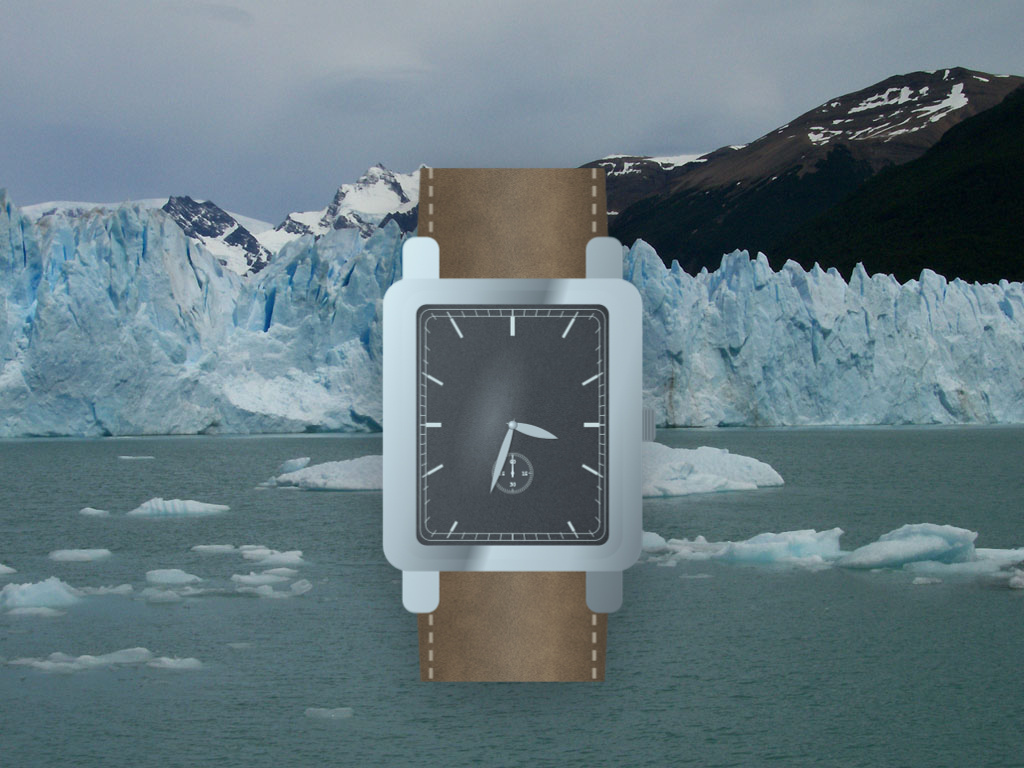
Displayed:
3.33
